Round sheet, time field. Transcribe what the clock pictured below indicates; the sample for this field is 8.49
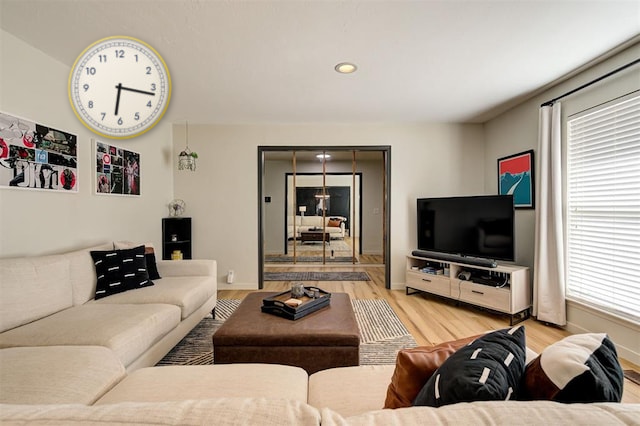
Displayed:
6.17
